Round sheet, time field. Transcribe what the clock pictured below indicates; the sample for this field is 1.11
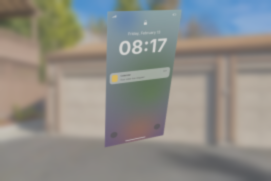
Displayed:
8.17
